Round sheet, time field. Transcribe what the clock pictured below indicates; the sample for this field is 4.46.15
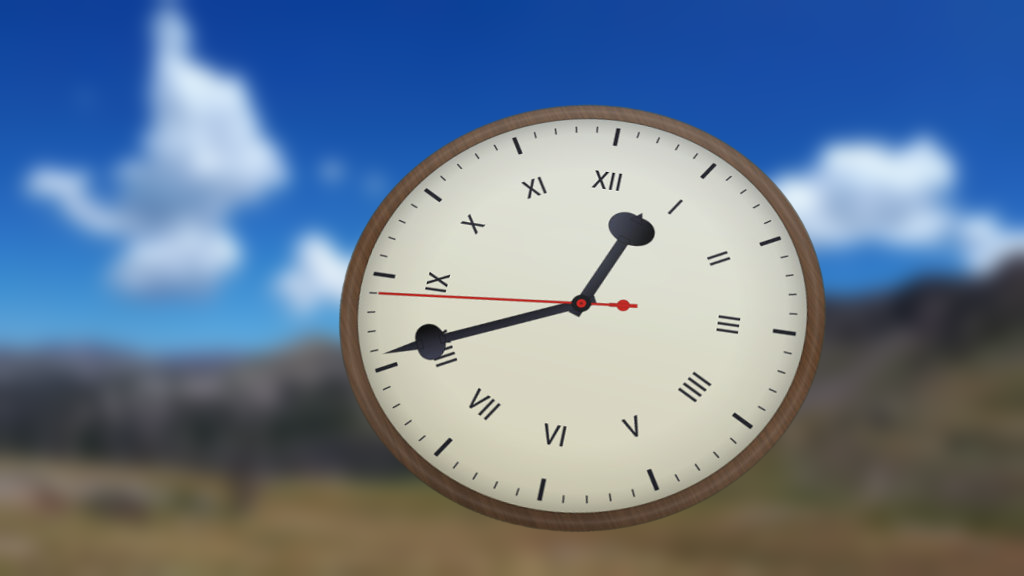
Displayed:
12.40.44
